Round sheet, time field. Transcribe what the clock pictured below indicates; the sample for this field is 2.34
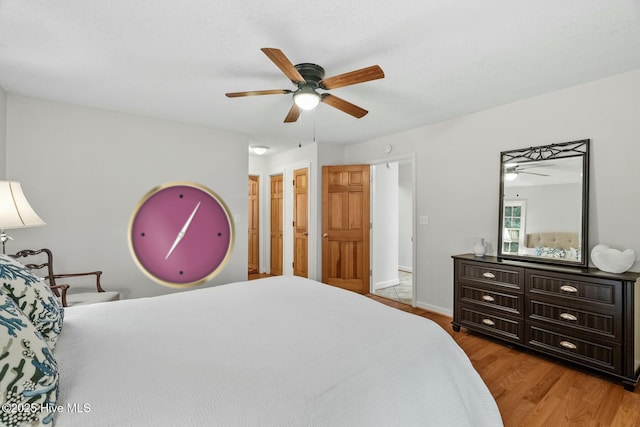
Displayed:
7.05
